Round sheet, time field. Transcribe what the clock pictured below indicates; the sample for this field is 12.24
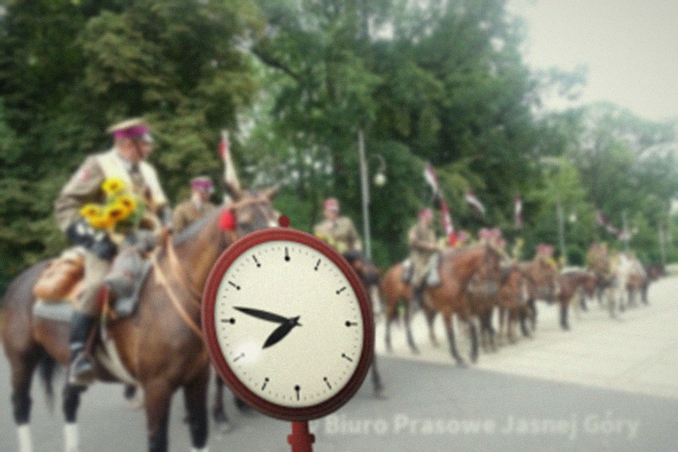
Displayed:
7.47
